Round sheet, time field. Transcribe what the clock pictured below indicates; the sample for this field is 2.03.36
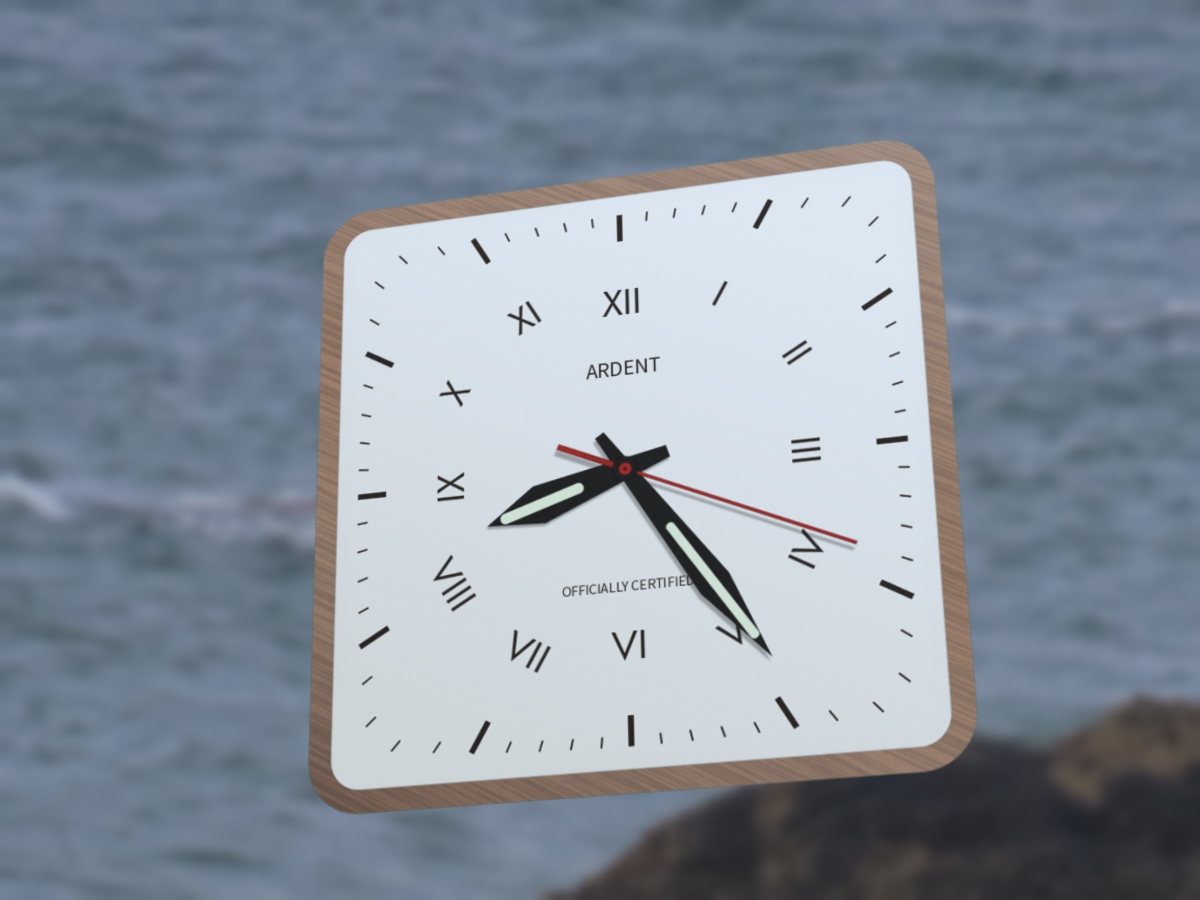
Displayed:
8.24.19
